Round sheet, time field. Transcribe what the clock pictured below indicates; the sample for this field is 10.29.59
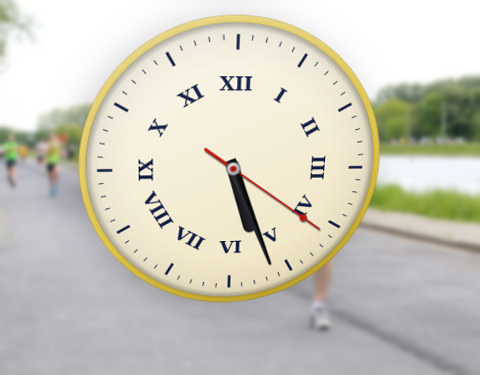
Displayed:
5.26.21
